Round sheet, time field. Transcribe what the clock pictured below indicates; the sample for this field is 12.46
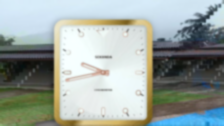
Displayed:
9.43
